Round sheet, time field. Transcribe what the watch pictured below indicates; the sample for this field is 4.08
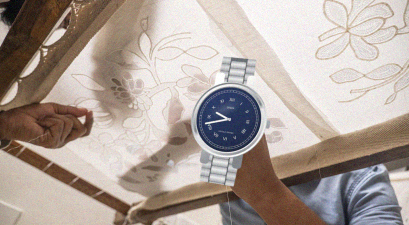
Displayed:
9.42
